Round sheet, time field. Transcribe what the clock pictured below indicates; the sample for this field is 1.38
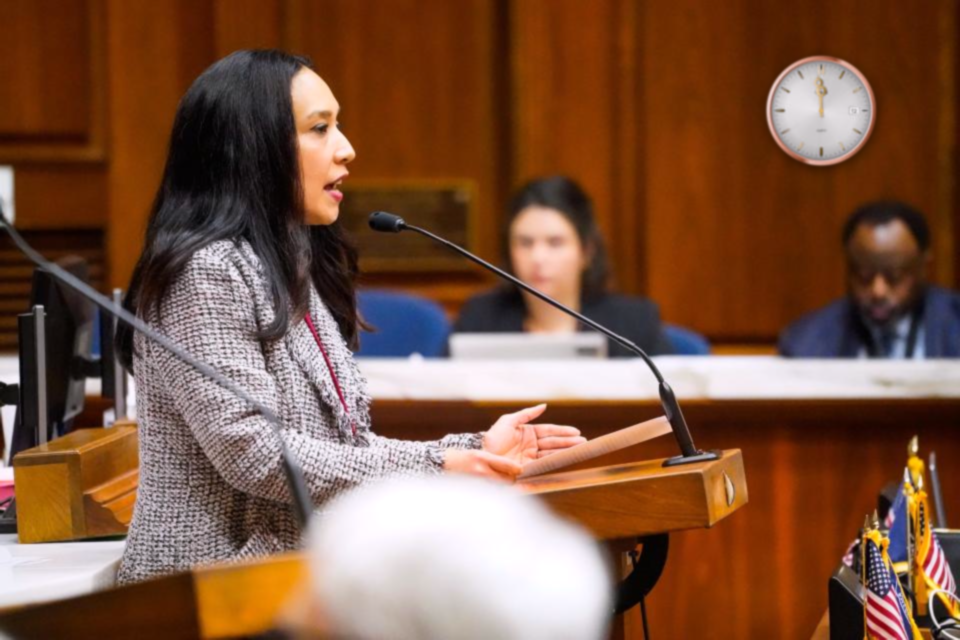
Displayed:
11.59
